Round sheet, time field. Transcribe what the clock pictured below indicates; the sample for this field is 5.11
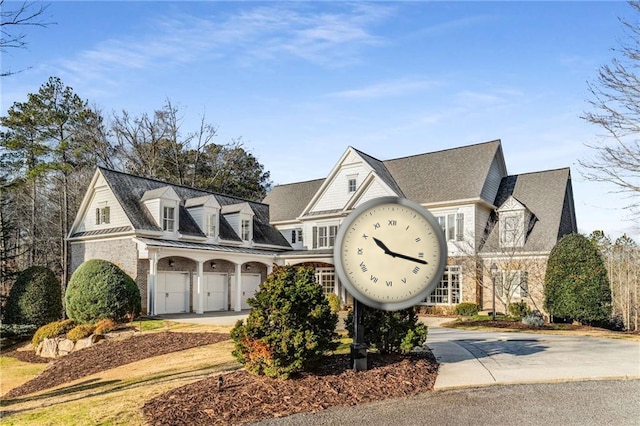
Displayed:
10.17
